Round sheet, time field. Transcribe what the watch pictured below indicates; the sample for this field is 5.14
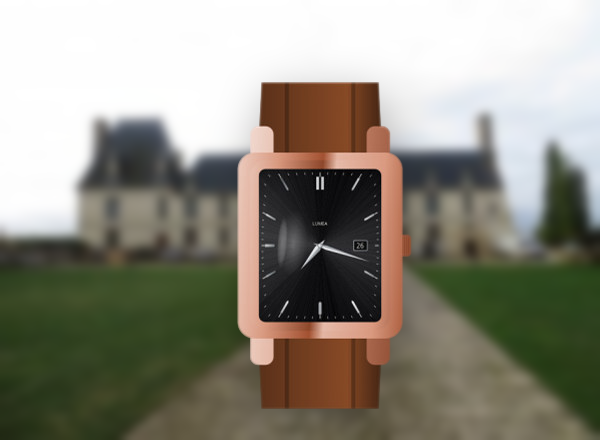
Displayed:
7.18
